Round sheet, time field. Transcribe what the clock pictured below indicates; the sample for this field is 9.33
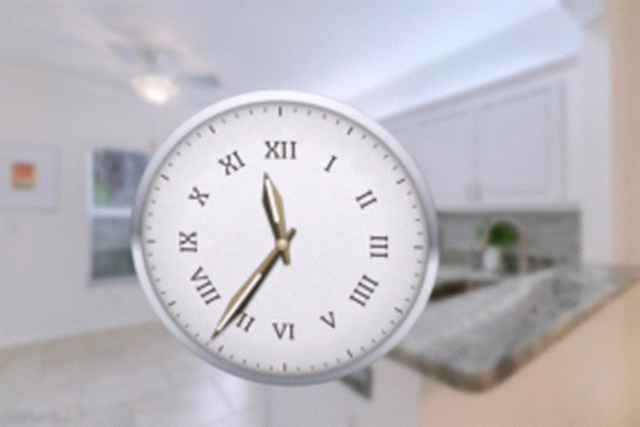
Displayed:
11.36
